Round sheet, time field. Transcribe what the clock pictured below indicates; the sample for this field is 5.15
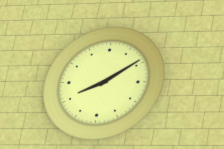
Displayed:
8.09
